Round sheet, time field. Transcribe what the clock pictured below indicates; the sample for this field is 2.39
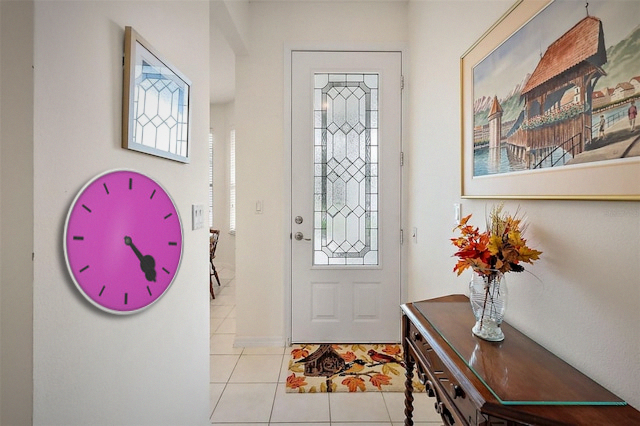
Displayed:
4.23
